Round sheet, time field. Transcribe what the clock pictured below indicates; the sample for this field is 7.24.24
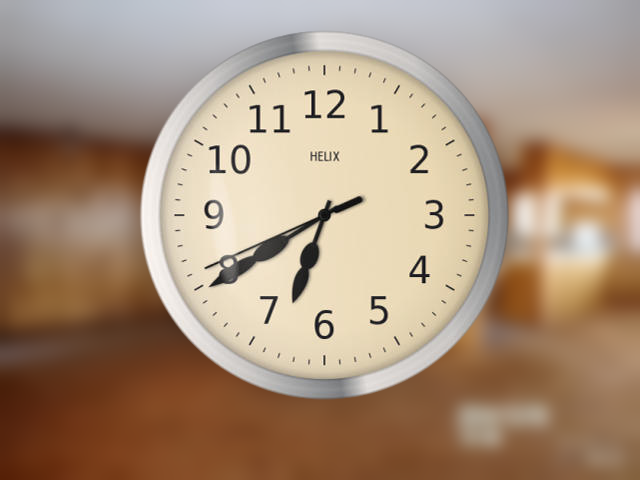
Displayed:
6.39.41
